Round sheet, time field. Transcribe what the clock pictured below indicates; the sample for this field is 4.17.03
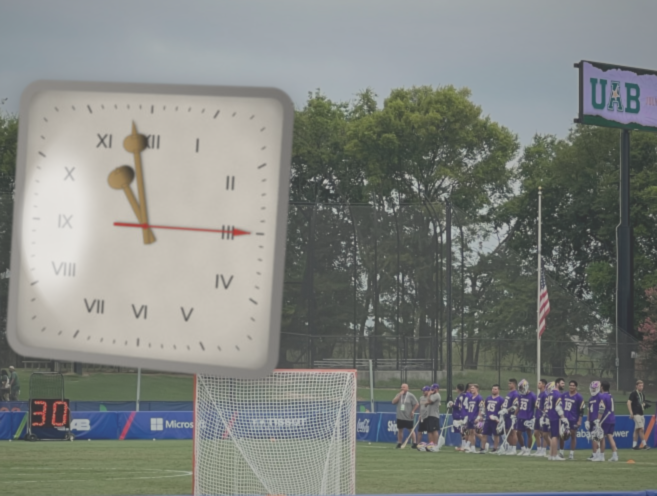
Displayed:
10.58.15
